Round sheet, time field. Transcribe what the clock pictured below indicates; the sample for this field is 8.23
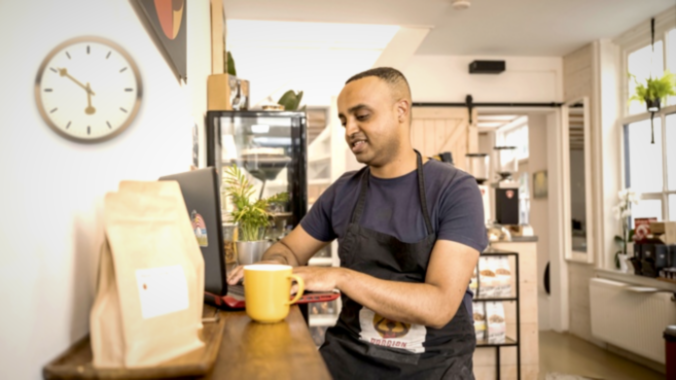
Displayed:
5.51
